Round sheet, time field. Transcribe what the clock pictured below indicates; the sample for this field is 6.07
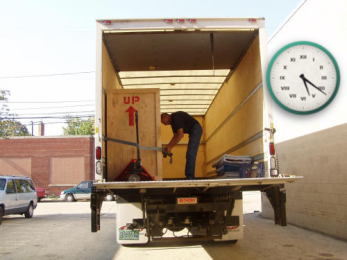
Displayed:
5.21
